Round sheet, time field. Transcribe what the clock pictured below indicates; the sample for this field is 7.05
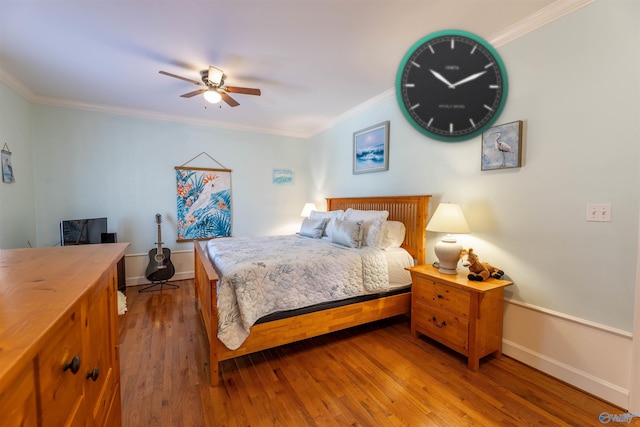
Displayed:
10.11
